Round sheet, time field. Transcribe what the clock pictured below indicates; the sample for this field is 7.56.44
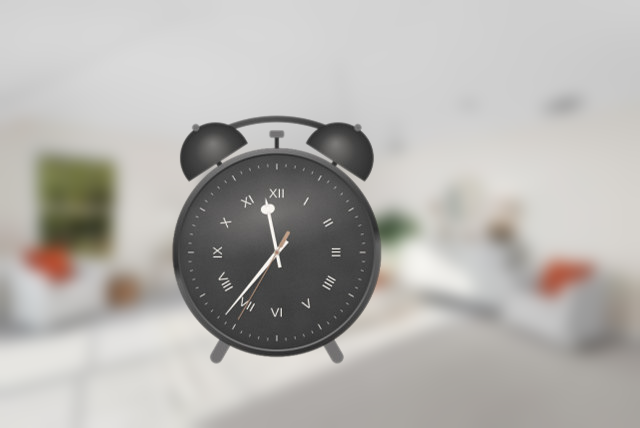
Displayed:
11.36.35
